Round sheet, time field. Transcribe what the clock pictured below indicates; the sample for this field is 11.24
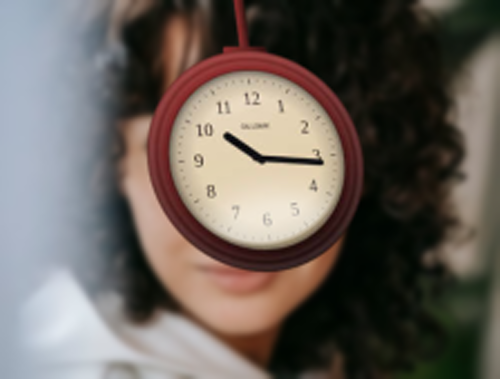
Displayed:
10.16
